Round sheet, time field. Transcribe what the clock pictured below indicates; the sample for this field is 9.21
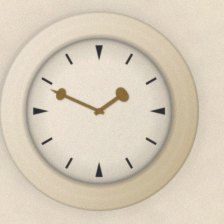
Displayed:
1.49
